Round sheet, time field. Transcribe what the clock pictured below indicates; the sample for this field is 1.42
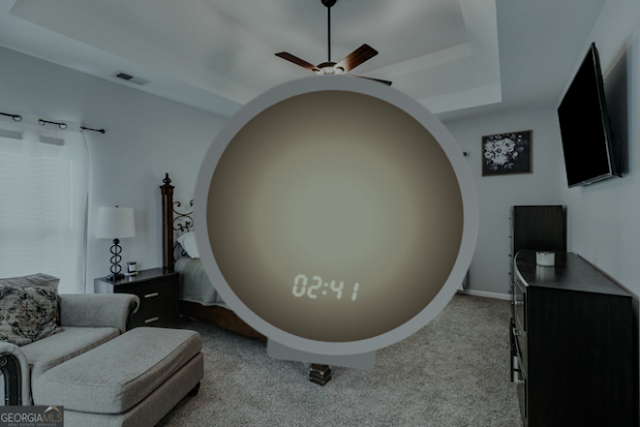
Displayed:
2.41
